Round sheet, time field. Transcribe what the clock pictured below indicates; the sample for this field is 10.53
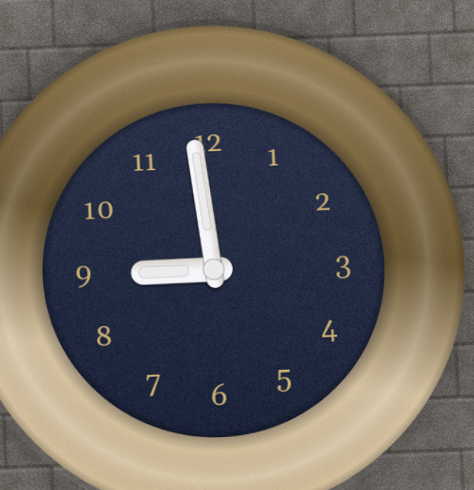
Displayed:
8.59
